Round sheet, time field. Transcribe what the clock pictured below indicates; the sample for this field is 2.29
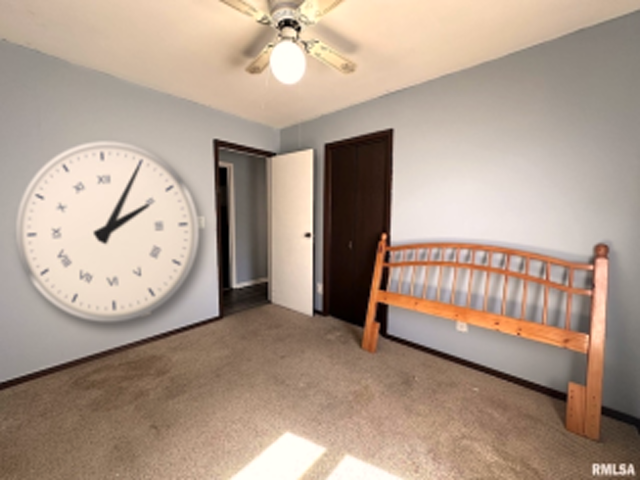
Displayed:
2.05
